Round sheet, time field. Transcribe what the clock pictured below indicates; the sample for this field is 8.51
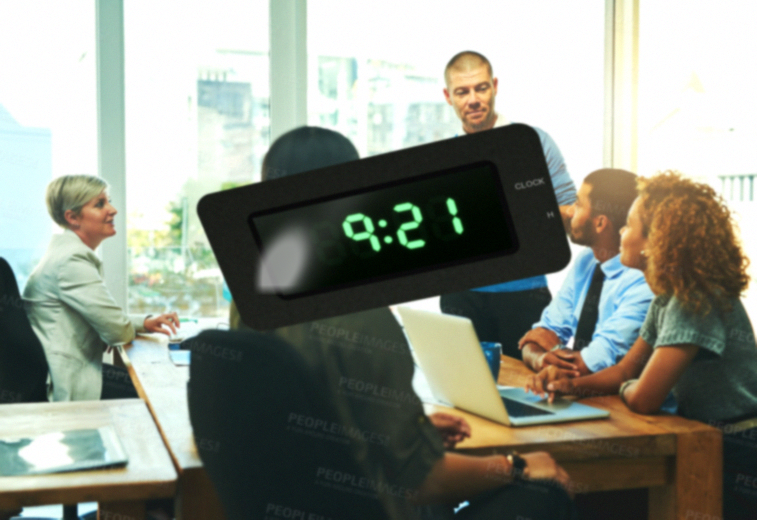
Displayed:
9.21
